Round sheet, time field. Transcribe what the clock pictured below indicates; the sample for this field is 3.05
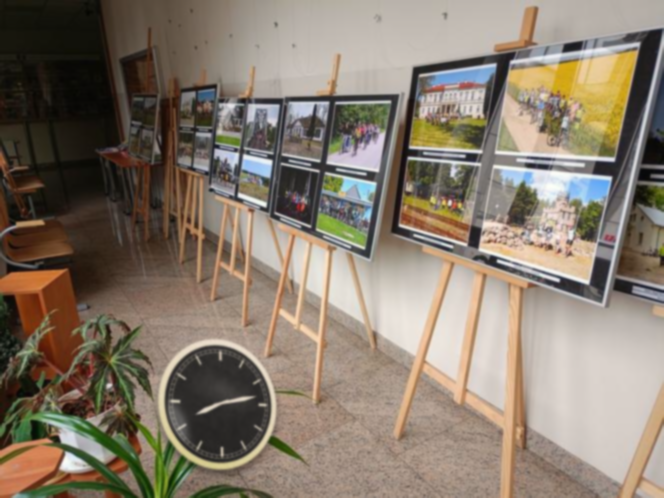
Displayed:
8.13
